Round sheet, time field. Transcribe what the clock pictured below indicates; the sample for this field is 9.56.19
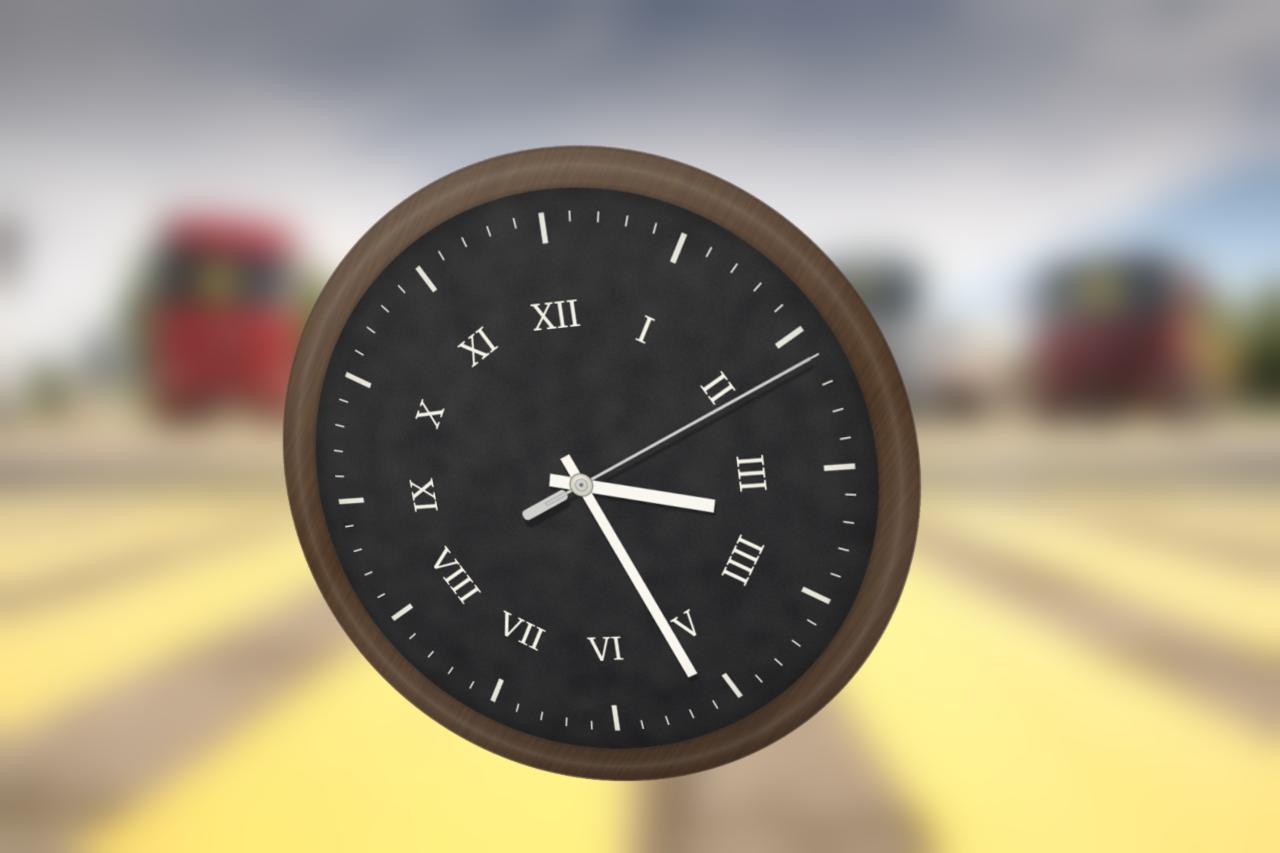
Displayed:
3.26.11
